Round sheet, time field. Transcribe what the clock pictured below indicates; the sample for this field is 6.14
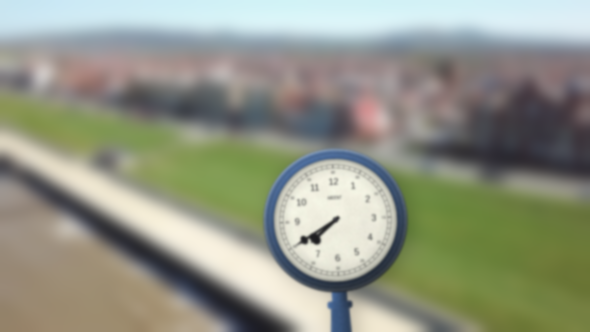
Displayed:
7.40
